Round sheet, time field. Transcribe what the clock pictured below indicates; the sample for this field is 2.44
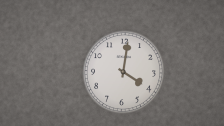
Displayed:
4.01
